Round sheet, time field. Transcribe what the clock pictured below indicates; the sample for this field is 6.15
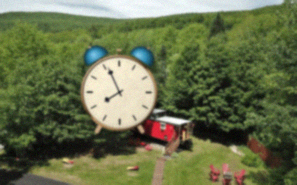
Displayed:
7.56
